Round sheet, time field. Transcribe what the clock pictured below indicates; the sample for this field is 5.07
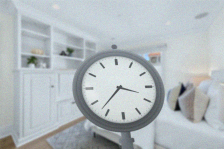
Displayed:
3.37
